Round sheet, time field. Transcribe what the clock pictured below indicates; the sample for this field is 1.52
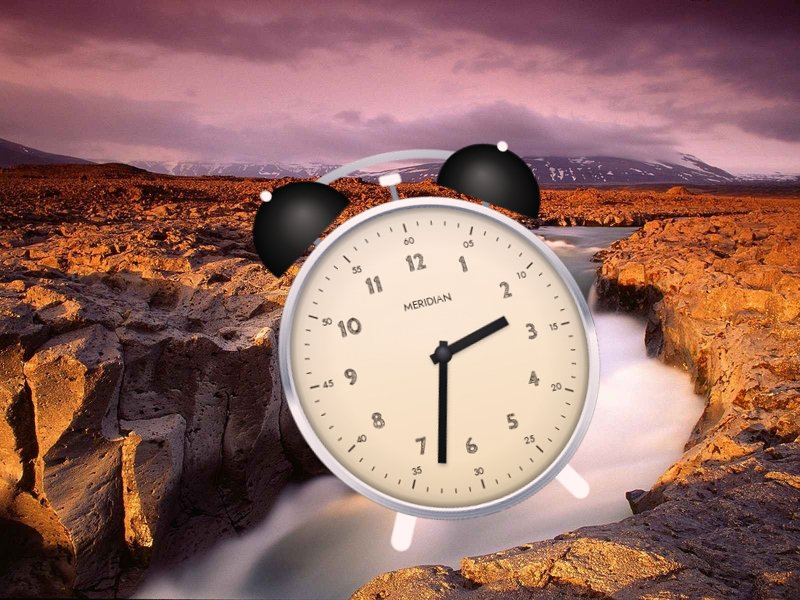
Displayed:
2.33
